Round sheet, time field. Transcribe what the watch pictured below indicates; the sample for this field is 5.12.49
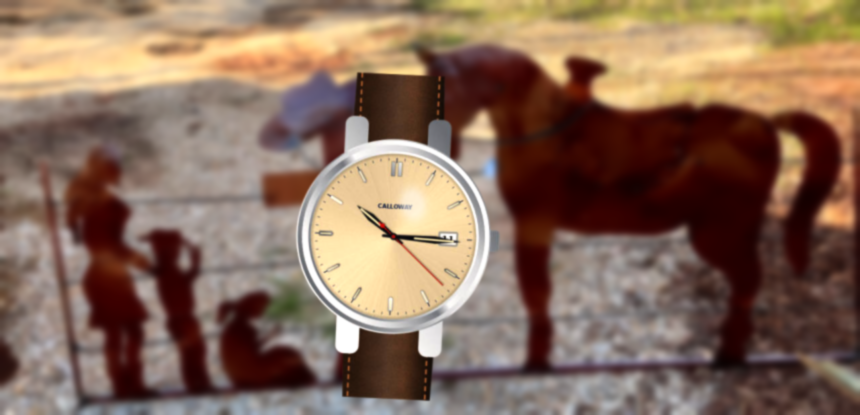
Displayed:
10.15.22
